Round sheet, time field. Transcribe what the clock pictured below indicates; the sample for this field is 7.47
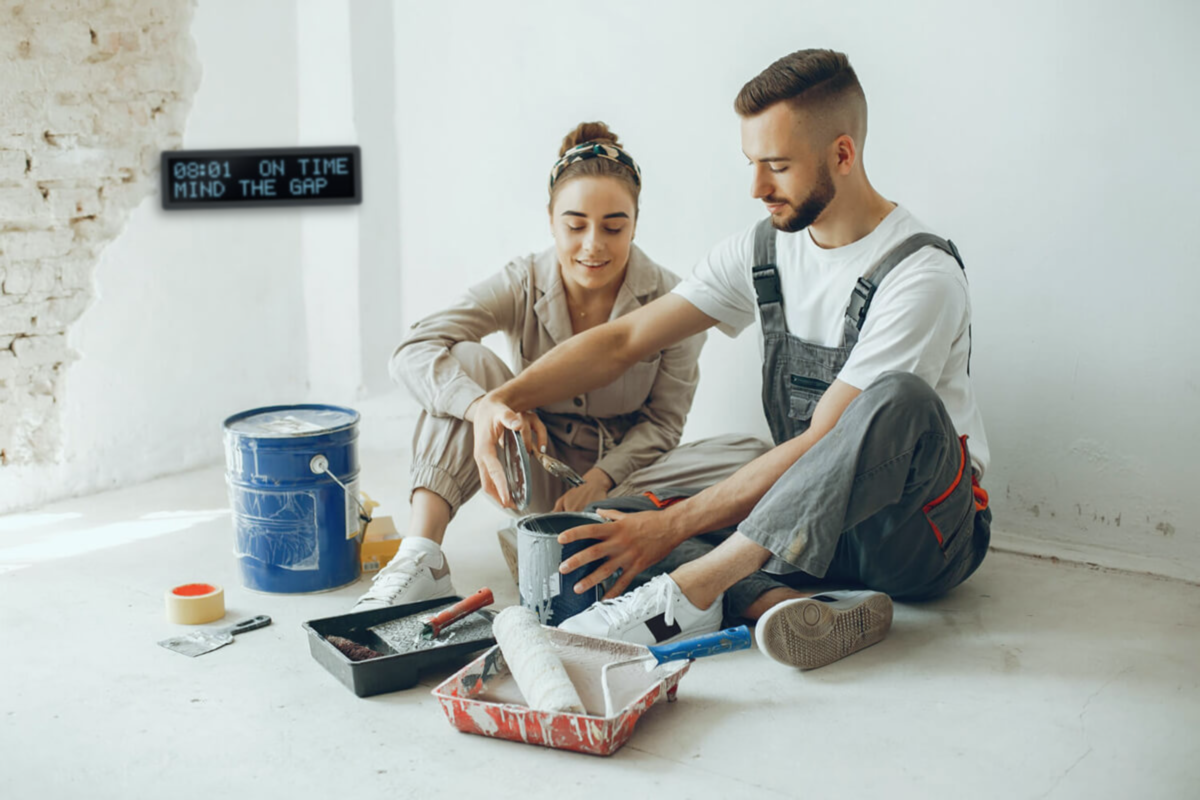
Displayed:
8.01
